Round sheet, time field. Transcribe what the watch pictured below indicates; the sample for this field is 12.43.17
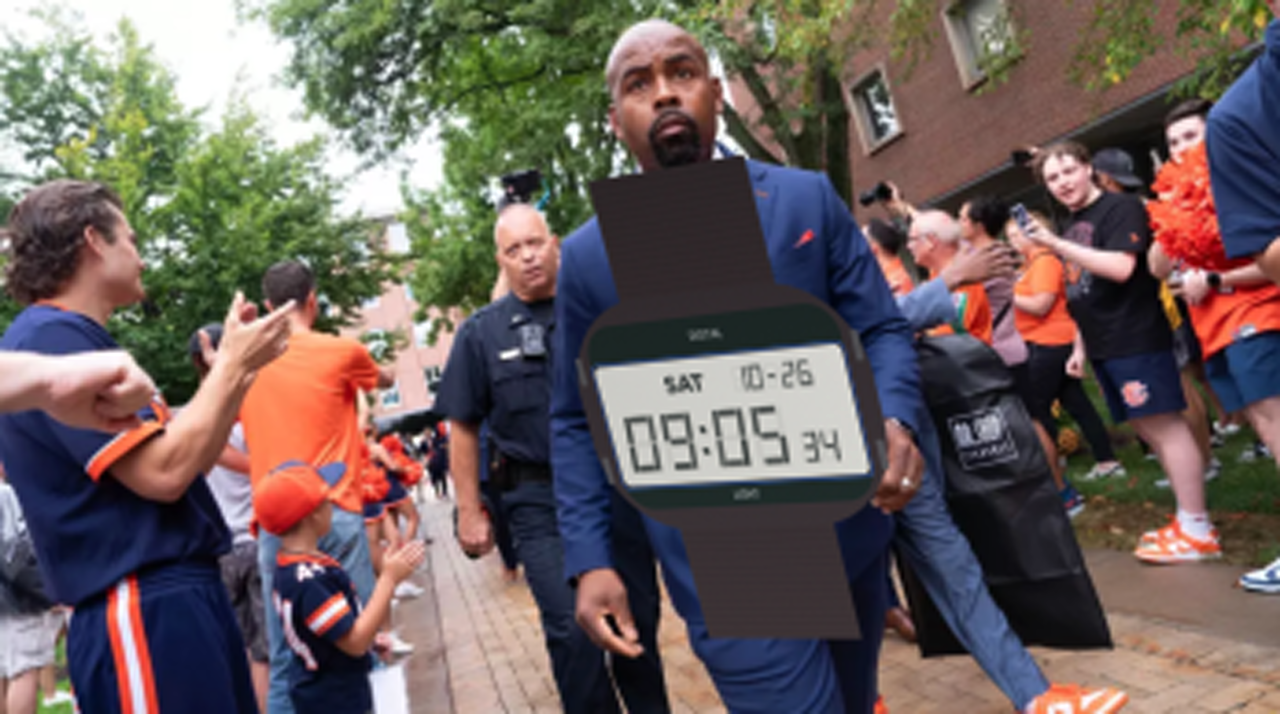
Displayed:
9.05.34
